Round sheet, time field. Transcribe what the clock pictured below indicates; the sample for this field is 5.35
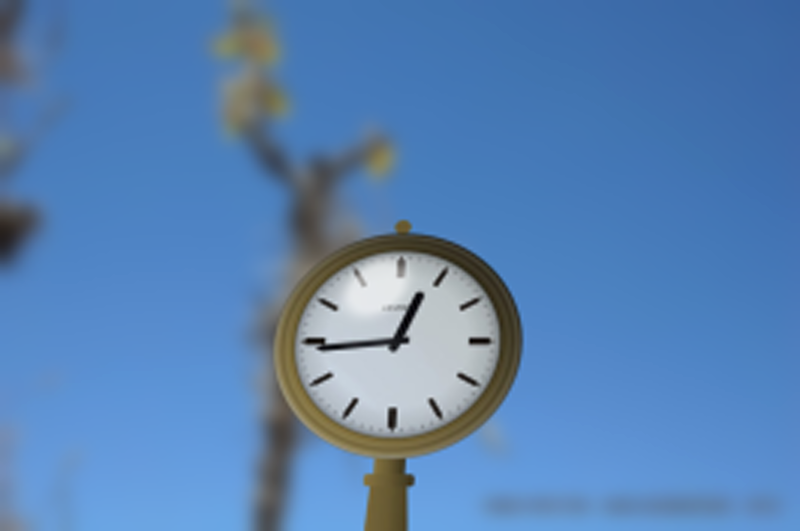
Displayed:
12.44
